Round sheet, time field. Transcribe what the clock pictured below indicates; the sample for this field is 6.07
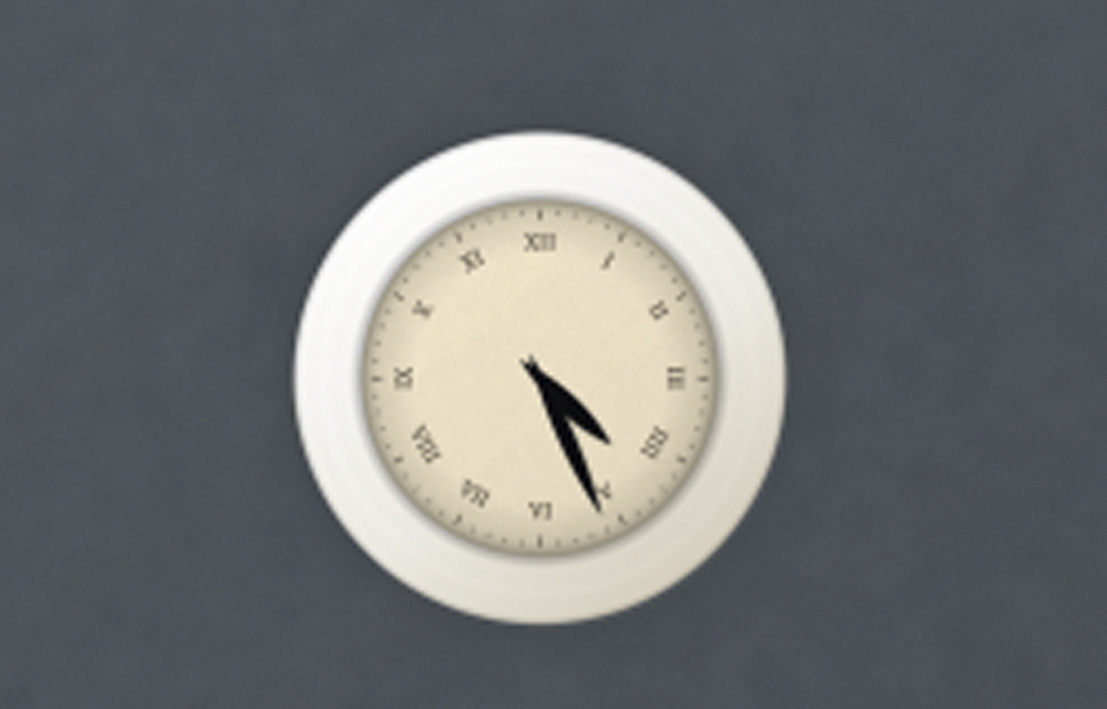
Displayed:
4.26
